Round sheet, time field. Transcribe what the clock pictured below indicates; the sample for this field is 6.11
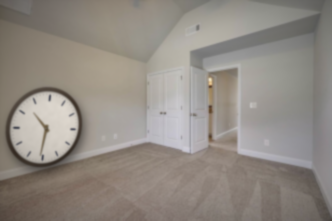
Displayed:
10.31
